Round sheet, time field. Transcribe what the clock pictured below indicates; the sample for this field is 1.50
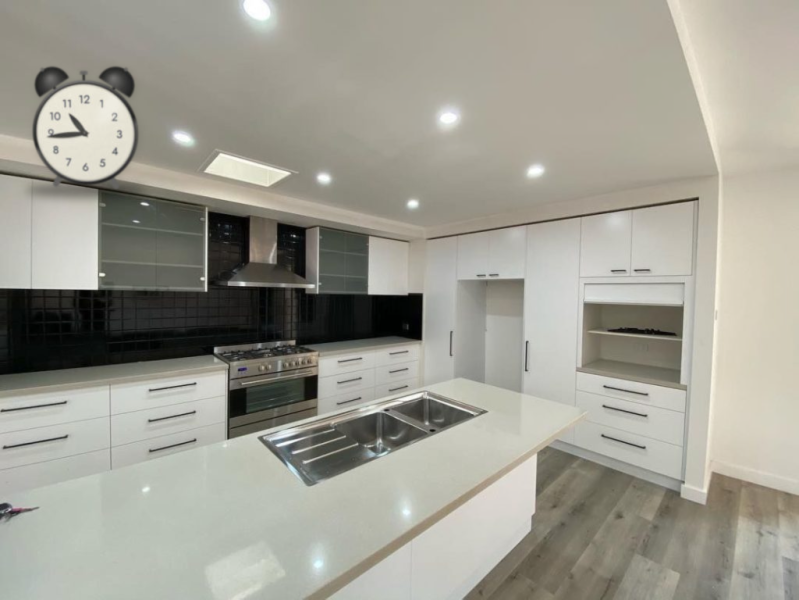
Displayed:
10.44
